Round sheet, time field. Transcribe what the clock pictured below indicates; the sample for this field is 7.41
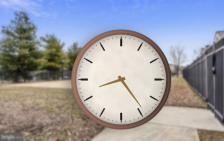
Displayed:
8.24
